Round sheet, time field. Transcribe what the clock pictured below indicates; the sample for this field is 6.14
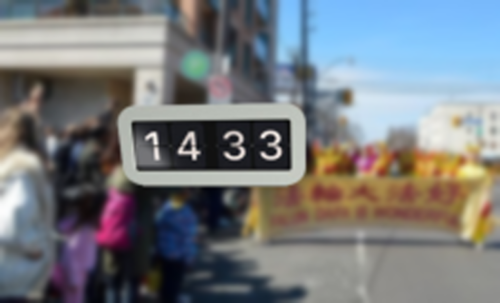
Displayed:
14.33
